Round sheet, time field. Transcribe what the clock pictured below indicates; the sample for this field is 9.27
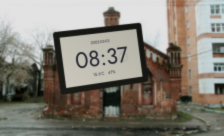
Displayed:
8.37
